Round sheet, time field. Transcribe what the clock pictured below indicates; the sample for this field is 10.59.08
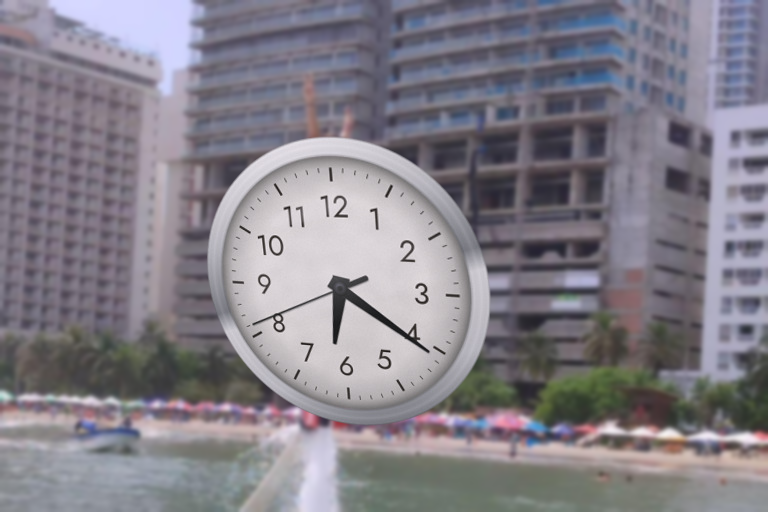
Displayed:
6.20.41
